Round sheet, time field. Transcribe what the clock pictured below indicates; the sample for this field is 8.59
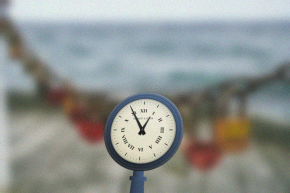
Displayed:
12.55
